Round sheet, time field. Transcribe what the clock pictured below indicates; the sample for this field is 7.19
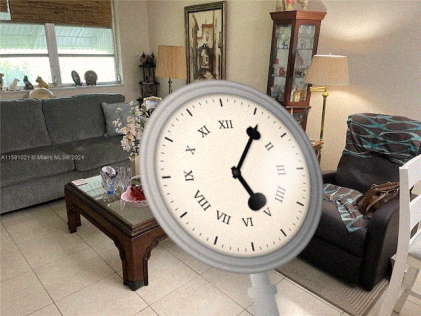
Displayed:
5.06
